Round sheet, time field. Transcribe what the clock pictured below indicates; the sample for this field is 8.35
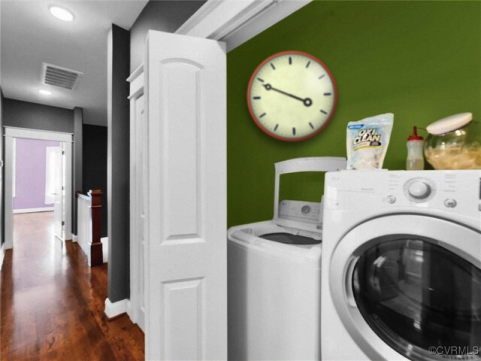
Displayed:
3.49
